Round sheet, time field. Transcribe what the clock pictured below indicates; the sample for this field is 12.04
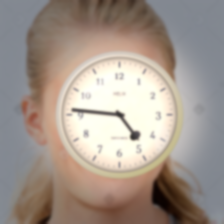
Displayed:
4.46
